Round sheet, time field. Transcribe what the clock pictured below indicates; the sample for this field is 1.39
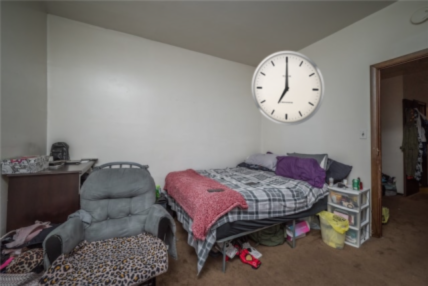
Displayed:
7.00
